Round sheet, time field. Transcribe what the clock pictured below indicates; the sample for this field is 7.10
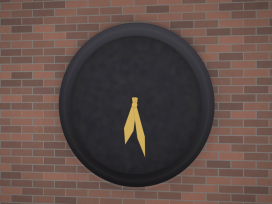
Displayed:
6.28
